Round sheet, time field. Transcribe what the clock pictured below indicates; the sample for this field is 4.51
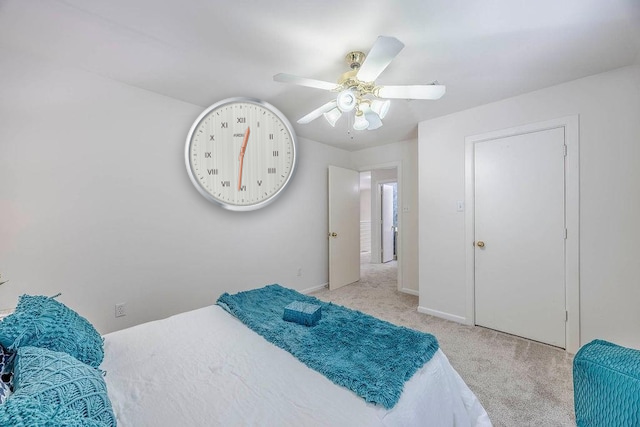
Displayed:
12.31
